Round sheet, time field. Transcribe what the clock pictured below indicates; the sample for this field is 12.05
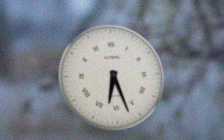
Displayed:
6.27
